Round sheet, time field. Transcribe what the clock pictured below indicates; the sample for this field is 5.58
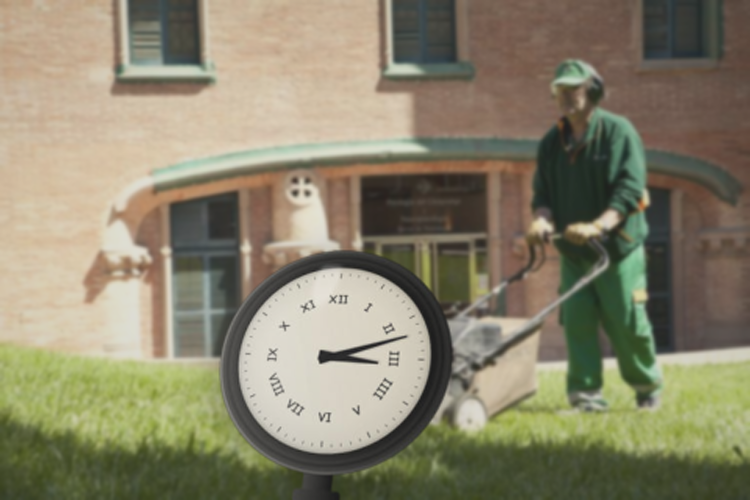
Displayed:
3.12
